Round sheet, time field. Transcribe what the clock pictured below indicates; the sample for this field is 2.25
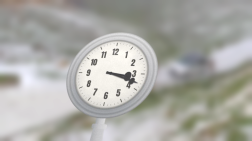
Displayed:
3.18
